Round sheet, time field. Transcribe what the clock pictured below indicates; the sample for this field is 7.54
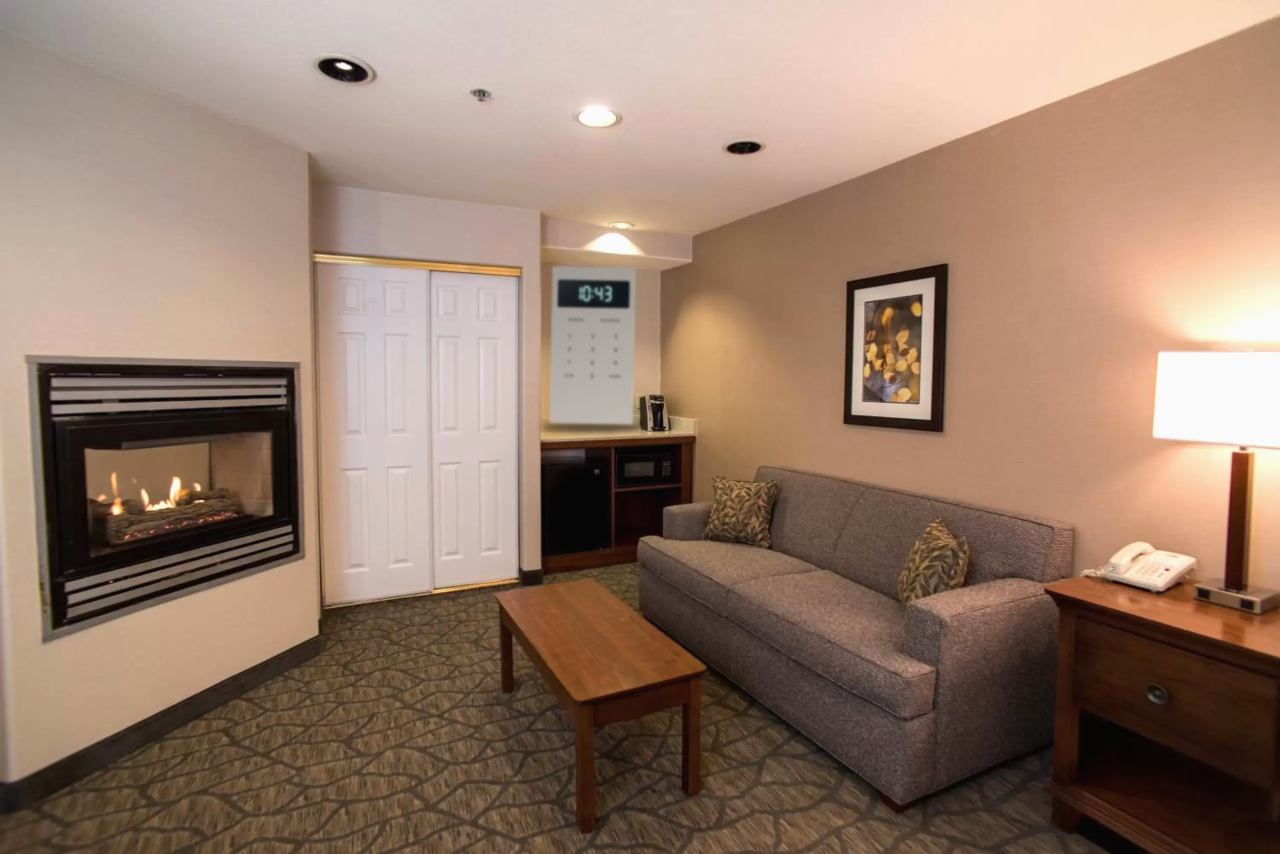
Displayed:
10.43
